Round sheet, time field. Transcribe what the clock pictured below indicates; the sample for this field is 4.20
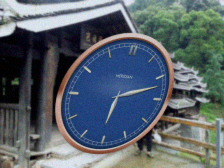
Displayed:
6.12
